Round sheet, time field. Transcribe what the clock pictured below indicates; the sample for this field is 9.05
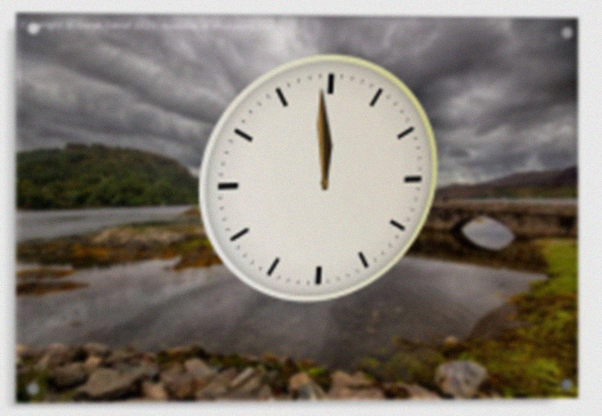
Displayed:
11.59
